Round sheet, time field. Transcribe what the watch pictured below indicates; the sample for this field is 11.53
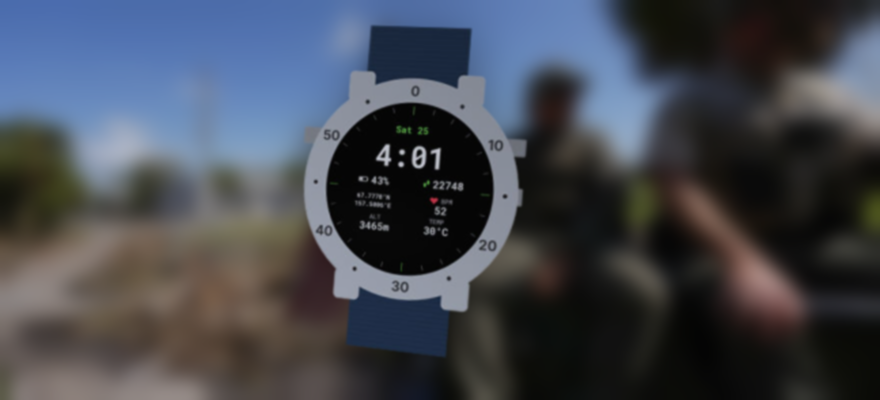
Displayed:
4.01
